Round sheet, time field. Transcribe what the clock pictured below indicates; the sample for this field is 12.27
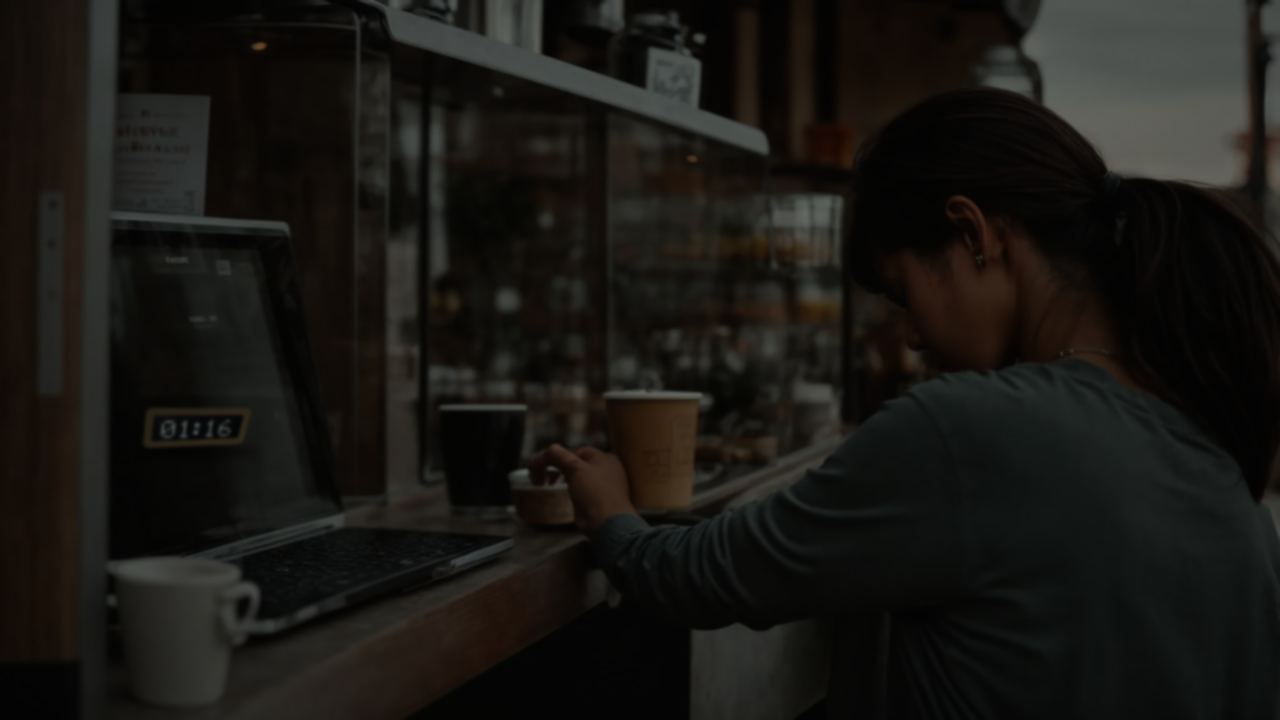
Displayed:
1.16
